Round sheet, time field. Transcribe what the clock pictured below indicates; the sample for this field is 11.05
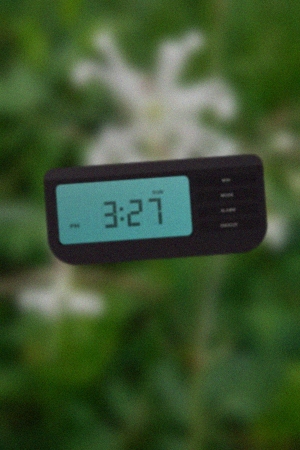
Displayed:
3.27
